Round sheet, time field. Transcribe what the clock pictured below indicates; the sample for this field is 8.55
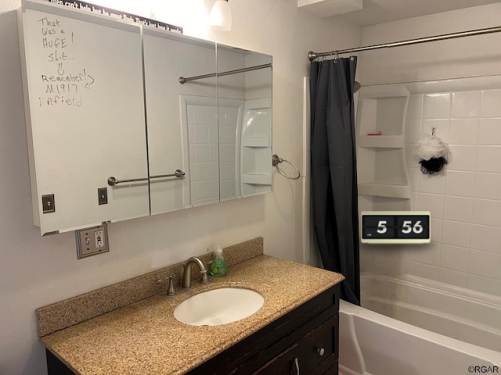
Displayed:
5.56
